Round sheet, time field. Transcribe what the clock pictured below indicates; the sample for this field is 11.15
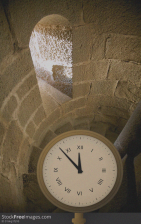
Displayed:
11.53
